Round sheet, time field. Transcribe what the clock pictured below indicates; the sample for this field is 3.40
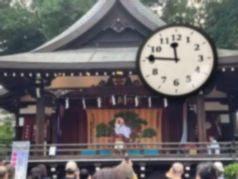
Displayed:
11.46
